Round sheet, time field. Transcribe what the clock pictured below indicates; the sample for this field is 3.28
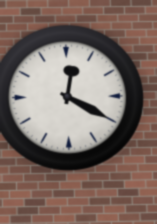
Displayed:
12.20
